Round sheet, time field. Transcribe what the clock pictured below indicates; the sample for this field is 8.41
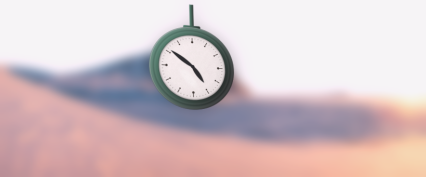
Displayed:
4.51
